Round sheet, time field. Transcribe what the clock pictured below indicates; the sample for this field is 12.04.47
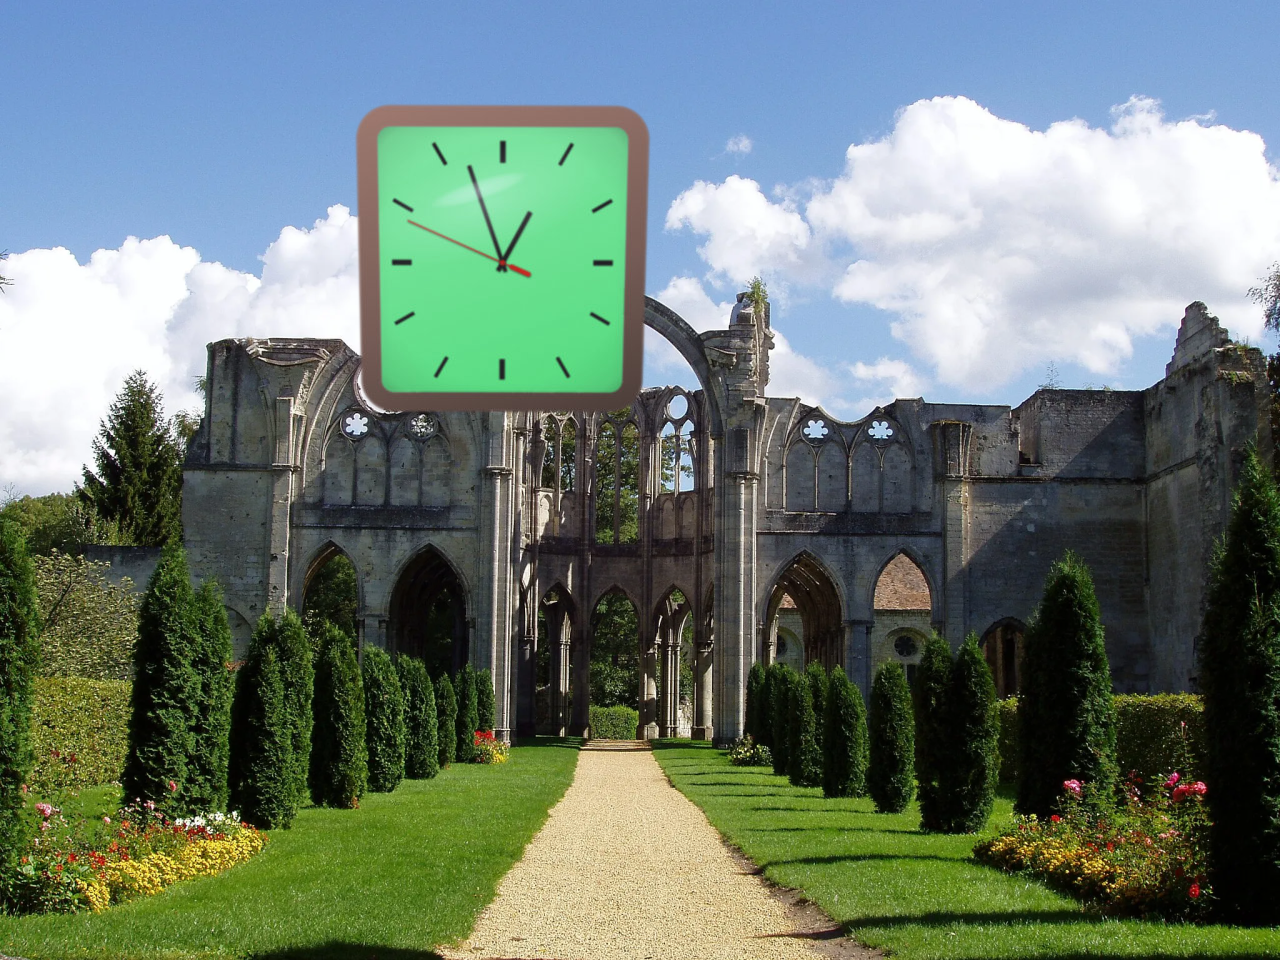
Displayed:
12.56.49
